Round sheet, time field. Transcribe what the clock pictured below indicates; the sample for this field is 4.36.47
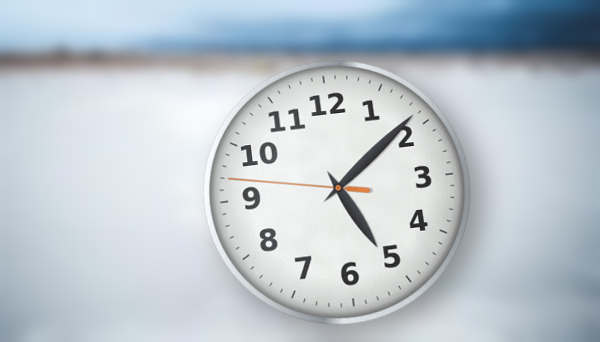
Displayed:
5.08.47
